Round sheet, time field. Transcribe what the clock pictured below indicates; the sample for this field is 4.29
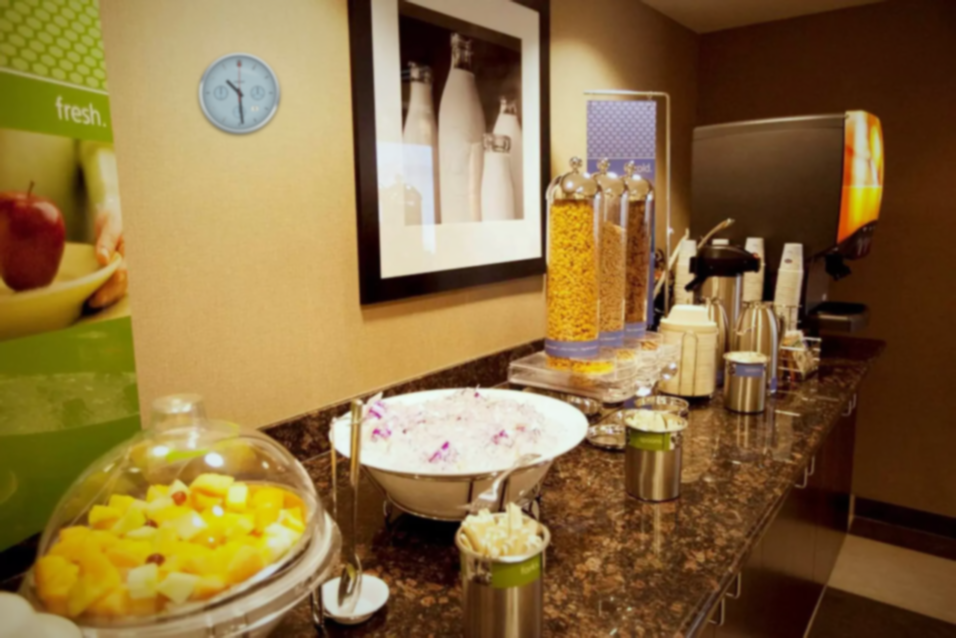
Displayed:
10.29
